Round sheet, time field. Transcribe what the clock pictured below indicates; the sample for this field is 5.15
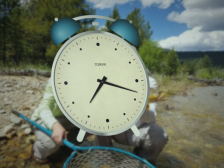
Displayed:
7.18
